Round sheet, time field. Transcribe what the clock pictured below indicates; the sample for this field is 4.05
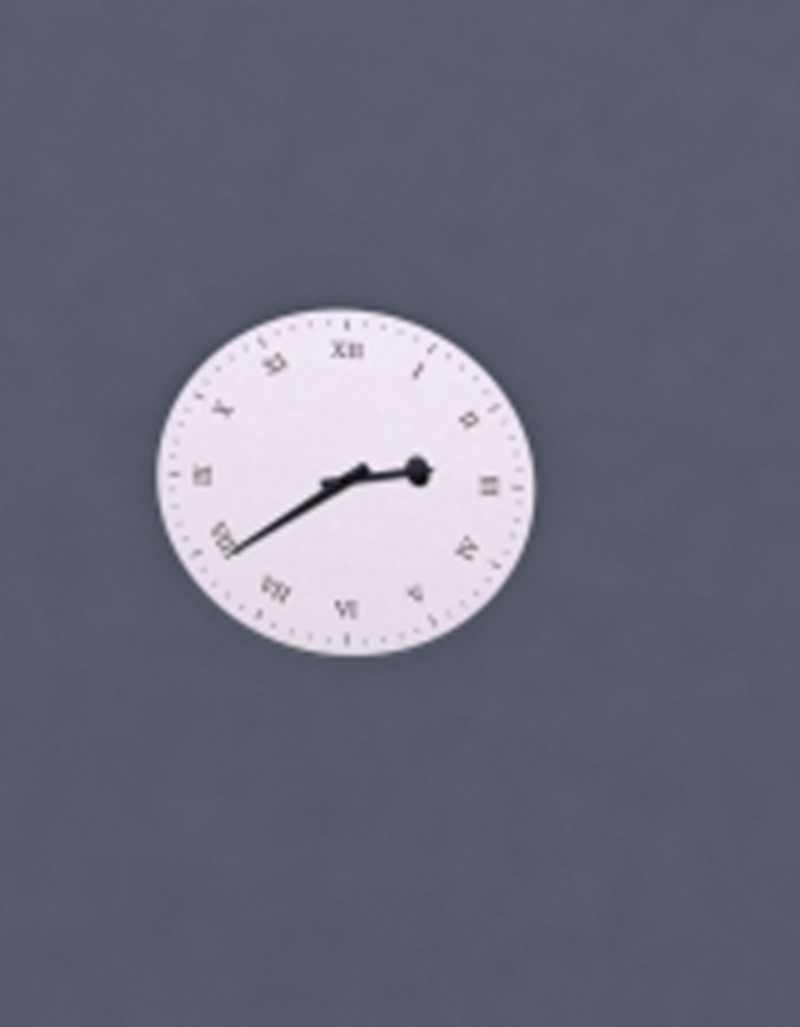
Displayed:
2.39
